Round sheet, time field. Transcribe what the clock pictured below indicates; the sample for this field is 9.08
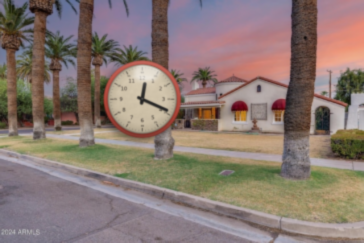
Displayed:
12.19
